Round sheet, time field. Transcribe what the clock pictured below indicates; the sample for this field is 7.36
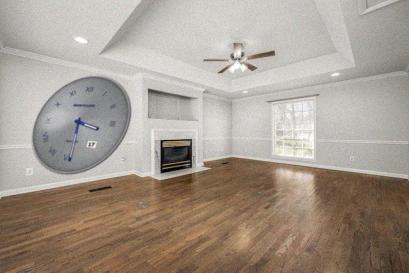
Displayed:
3.29
